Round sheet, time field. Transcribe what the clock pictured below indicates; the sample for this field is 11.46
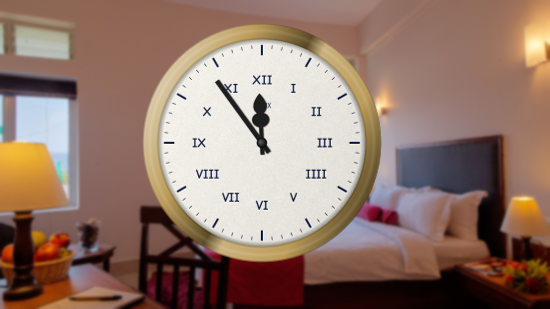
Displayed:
11.54
